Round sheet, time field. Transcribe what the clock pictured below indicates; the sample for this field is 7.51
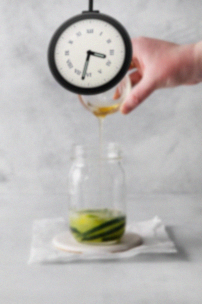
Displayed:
3.32
